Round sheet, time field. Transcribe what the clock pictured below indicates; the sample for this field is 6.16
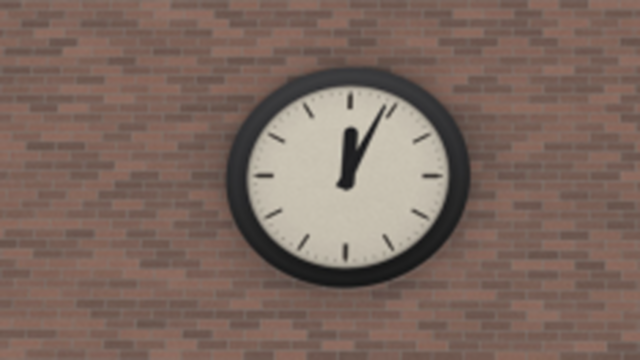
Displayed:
12.04
